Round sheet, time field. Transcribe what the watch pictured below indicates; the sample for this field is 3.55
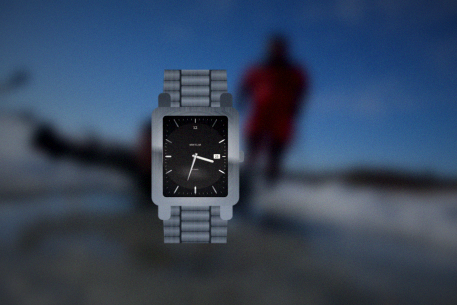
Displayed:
3.33
